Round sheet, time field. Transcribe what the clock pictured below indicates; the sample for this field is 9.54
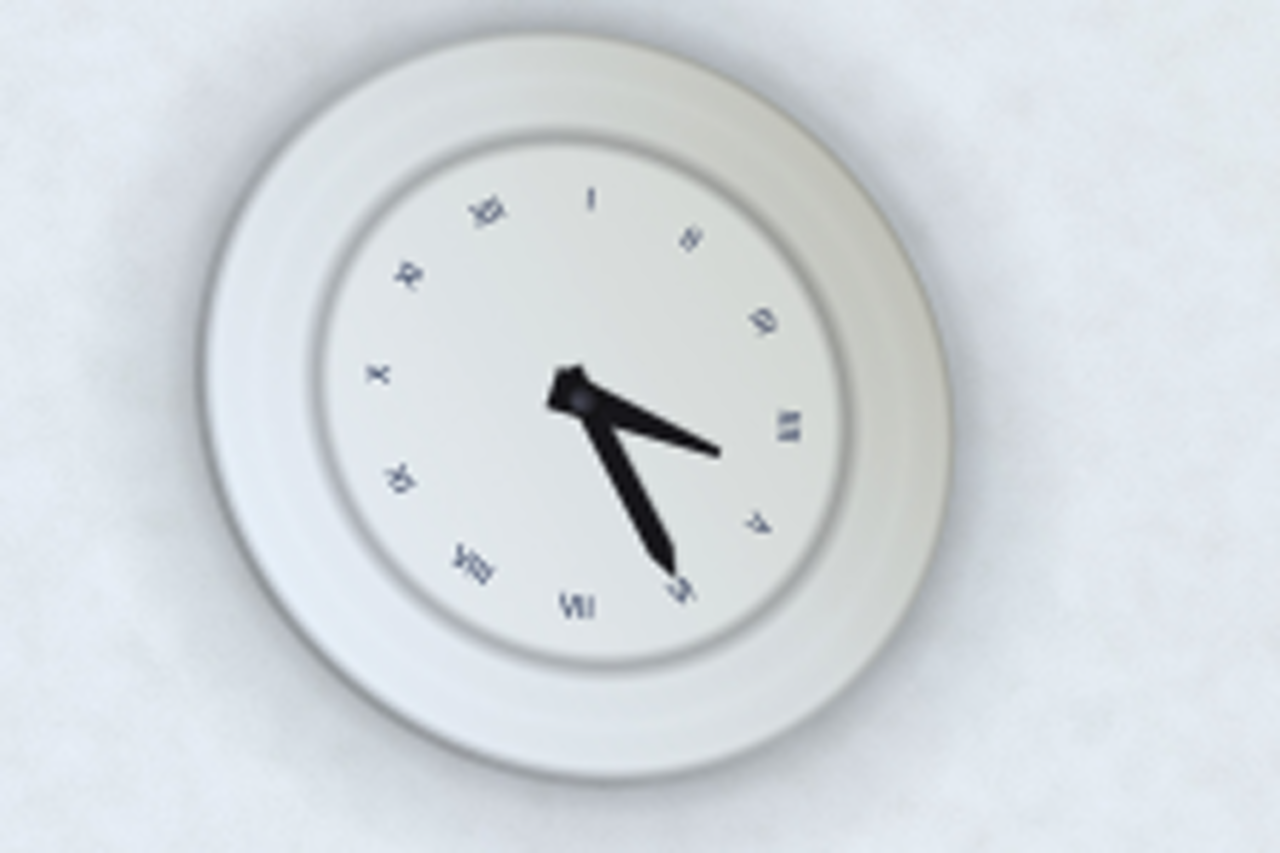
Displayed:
4.30
